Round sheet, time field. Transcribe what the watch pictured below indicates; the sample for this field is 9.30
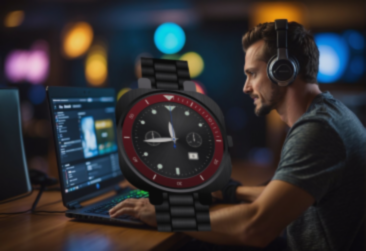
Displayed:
11.44
